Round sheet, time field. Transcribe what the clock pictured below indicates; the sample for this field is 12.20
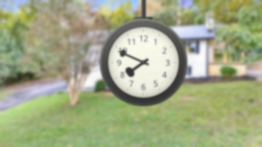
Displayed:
7.49
